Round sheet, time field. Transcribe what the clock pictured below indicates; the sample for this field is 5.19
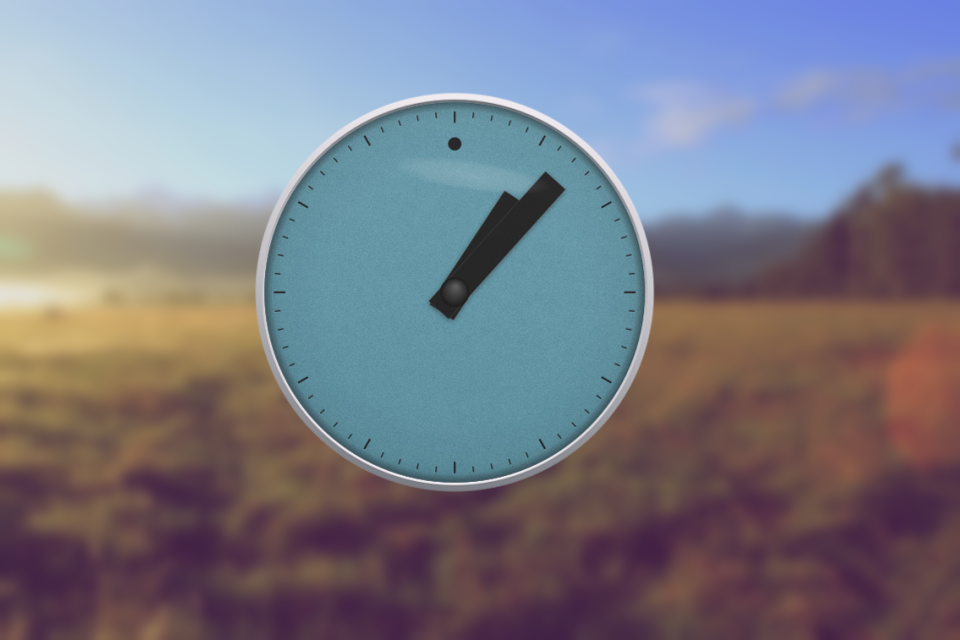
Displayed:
1.07
